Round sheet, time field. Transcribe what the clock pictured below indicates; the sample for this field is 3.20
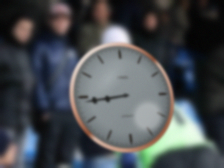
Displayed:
8.44
